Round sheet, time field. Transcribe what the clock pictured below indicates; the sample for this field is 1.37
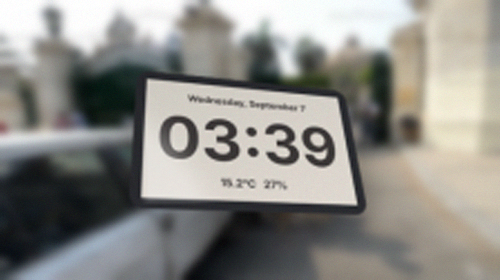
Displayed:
3.39
